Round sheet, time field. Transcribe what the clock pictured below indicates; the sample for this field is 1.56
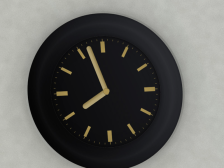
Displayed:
7.57
